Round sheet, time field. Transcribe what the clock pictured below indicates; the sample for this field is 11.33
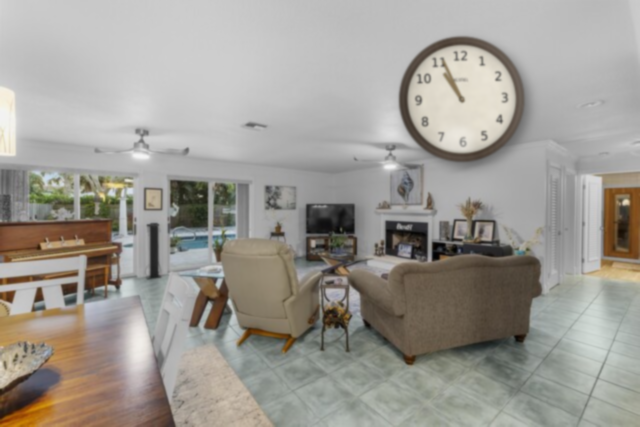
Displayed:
10.56
